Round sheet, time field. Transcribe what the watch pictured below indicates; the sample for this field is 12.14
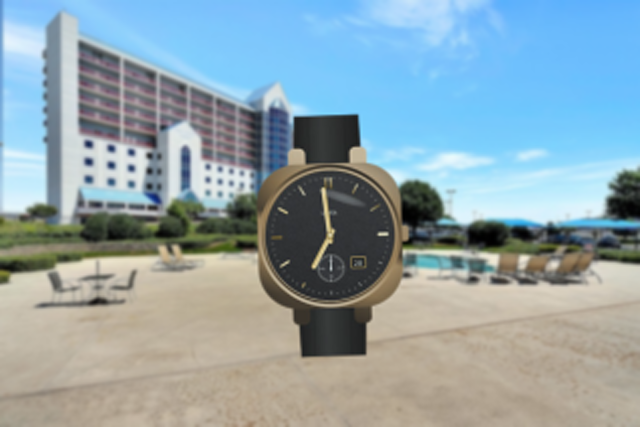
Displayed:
6.59
